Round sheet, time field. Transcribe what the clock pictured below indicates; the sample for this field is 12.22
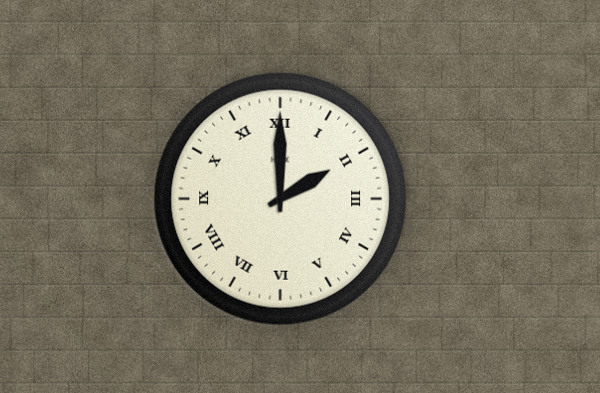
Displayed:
2.00
